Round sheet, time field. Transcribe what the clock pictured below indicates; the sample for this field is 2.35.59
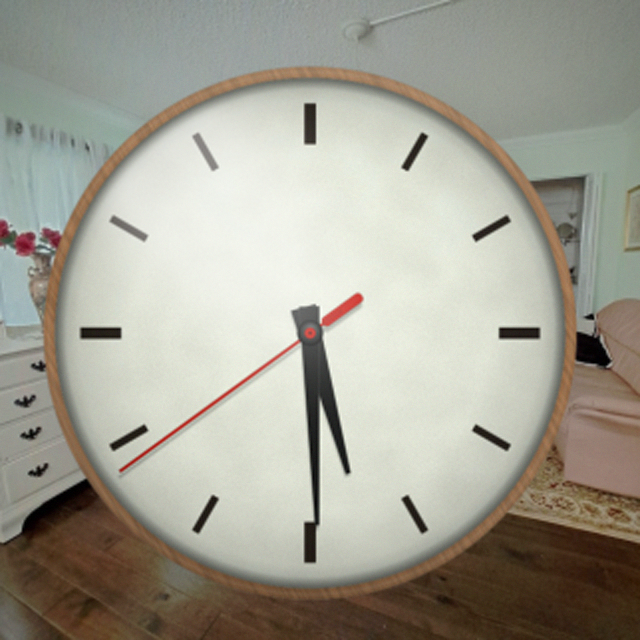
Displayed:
5.29.39
